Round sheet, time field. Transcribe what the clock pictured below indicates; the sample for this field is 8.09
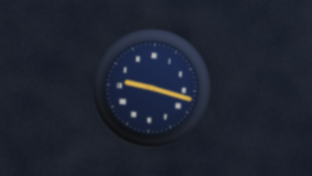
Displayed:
9.17
